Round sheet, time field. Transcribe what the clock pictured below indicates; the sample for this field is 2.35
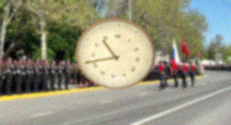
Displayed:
10.42
